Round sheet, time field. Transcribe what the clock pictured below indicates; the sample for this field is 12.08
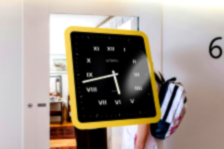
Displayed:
5.43
